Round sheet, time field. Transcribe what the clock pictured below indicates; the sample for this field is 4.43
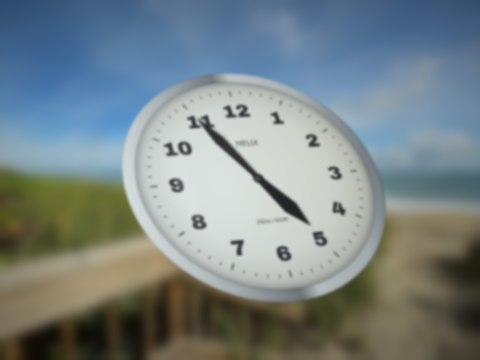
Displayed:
4.55
